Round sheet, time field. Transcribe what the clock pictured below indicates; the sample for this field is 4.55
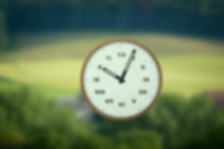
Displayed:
10.04
